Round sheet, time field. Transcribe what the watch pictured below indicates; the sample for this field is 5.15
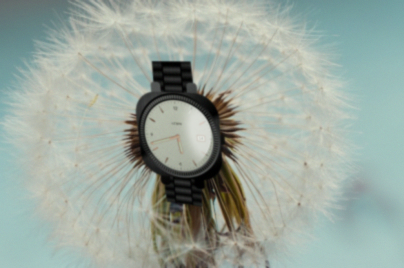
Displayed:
5.42
